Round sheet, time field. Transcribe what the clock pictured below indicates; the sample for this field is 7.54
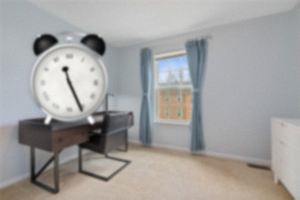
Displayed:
11.26
